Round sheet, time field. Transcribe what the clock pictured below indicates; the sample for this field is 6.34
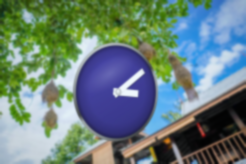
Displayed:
3.09
